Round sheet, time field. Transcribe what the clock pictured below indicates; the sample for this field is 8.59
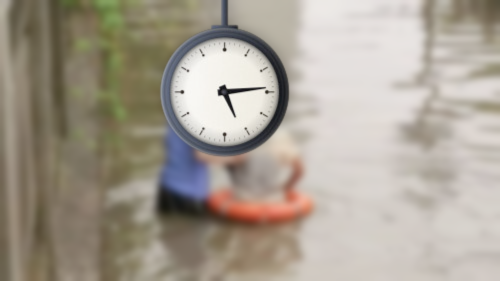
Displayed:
5.14
